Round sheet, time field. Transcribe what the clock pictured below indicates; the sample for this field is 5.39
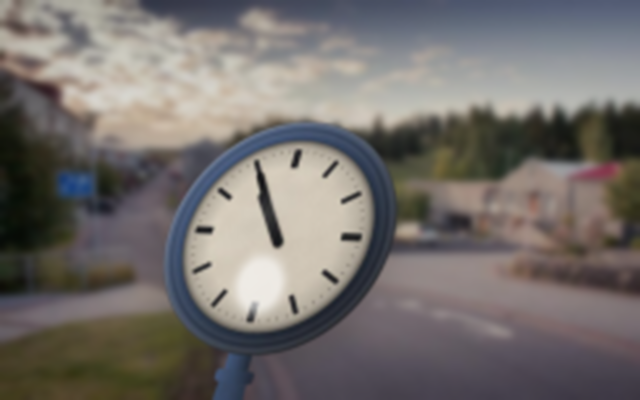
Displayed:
10.55
